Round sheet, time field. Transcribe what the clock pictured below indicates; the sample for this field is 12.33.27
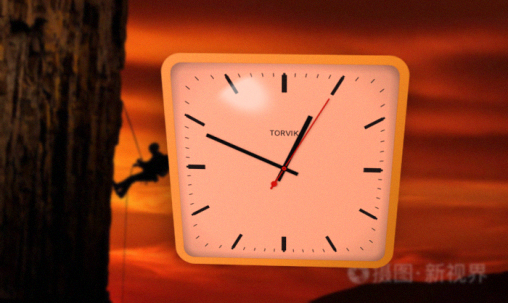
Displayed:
12.49.05
